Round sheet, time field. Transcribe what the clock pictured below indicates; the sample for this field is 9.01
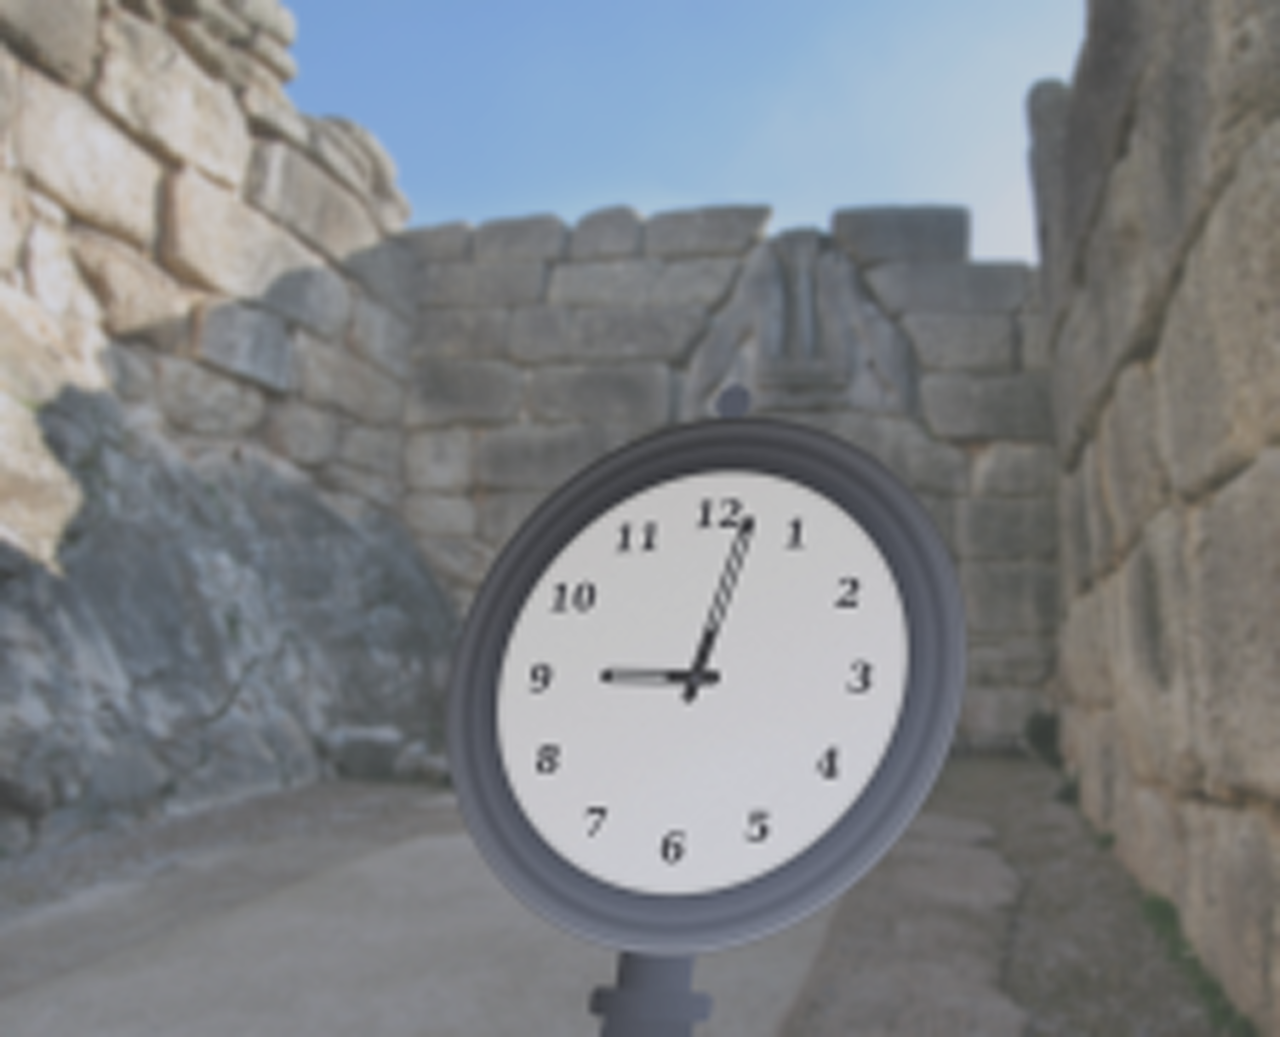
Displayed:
9.02
